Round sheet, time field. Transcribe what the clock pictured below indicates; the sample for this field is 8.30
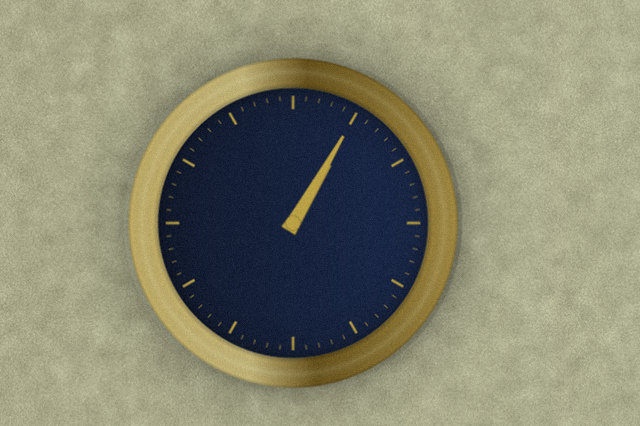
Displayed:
1.05
